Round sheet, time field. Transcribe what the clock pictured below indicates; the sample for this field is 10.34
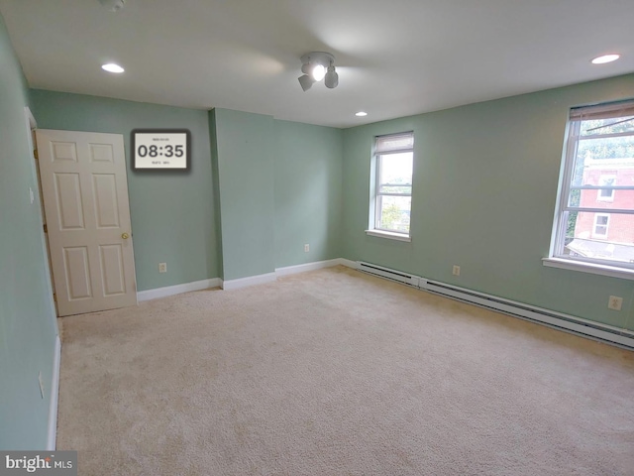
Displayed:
8.35
